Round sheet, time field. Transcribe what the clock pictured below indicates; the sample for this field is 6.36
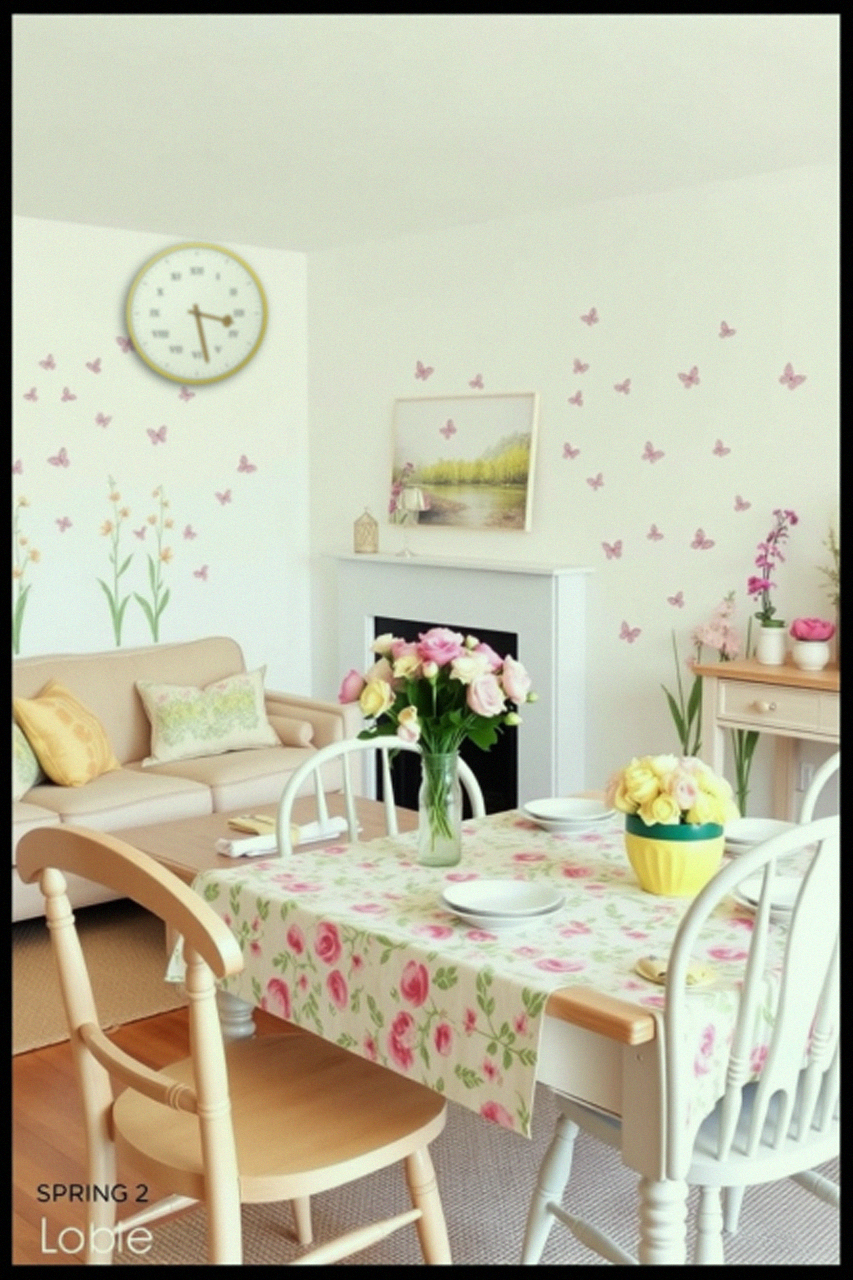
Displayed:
3.28
